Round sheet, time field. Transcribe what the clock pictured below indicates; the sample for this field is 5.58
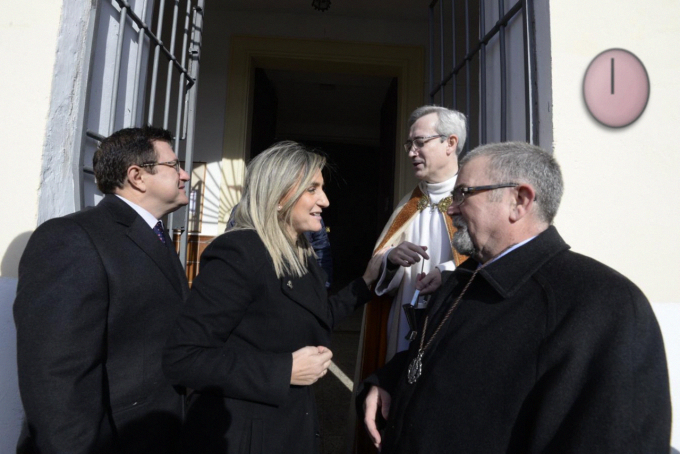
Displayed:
12.00
